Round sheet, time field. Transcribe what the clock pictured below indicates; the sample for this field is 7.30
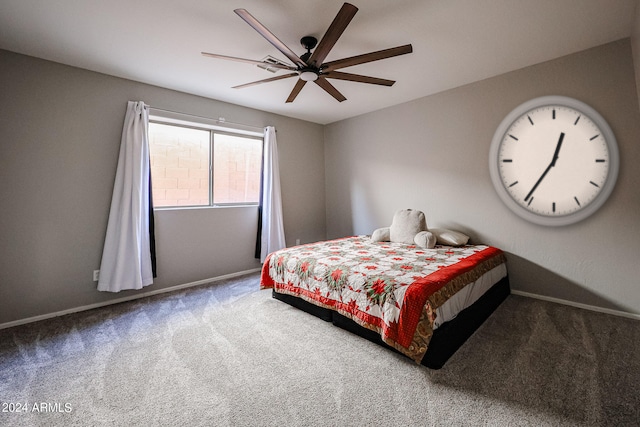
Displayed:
12.36
